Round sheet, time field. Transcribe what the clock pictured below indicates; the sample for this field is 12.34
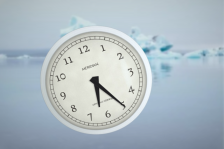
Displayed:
6.25
